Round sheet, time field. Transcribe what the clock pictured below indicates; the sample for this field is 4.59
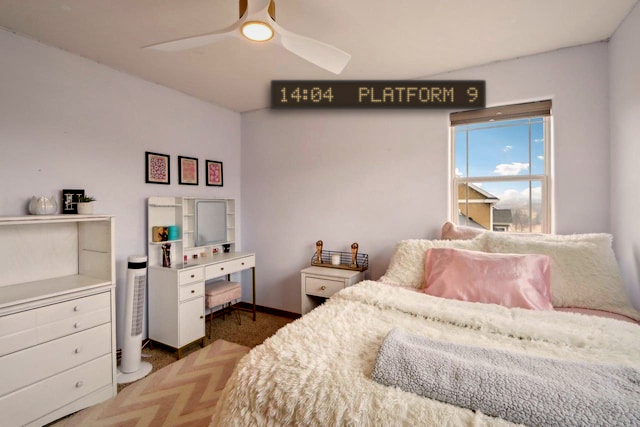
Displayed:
14.04
